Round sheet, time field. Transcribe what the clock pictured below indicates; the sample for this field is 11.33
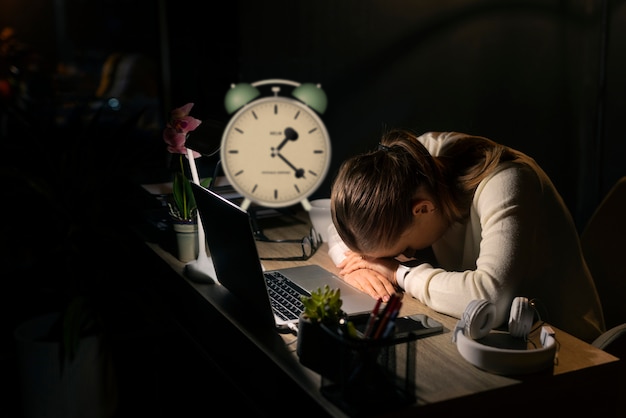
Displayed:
1.22
